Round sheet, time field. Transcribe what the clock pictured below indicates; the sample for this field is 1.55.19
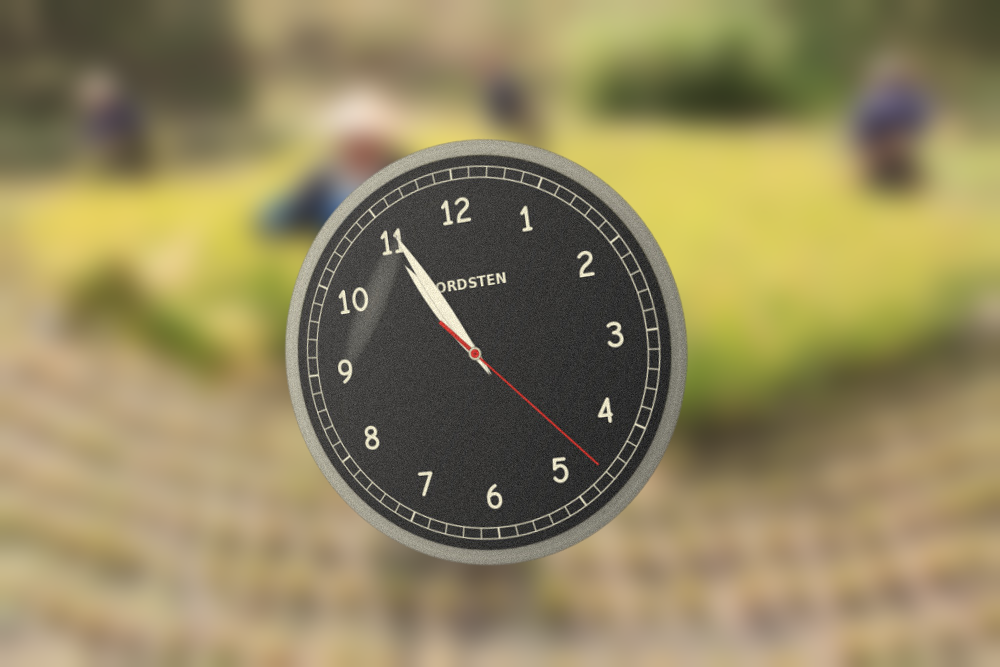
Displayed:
10.55.23
